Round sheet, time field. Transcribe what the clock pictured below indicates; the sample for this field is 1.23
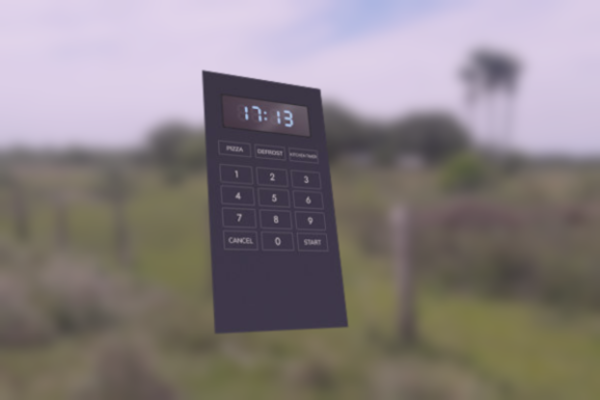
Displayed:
17.13
